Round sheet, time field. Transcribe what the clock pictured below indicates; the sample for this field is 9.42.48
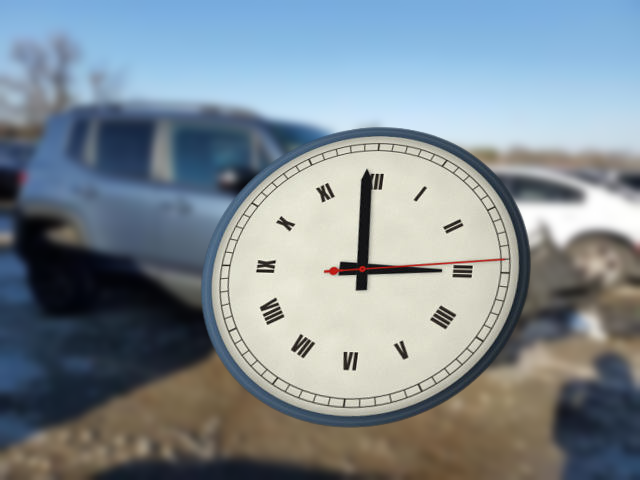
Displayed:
2.59.14
